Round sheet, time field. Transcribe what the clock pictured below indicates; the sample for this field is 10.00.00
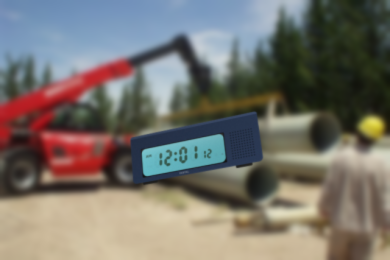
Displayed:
12.01.12
